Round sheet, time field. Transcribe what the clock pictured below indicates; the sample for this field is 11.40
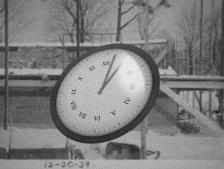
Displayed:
1.02
